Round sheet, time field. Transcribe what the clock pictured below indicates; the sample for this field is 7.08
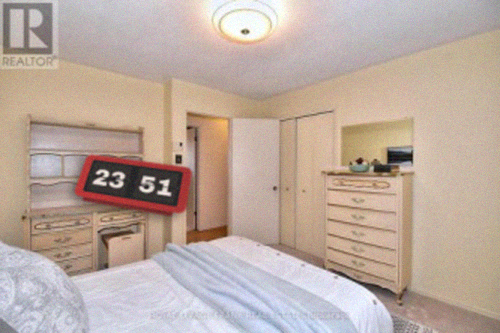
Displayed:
23.51
